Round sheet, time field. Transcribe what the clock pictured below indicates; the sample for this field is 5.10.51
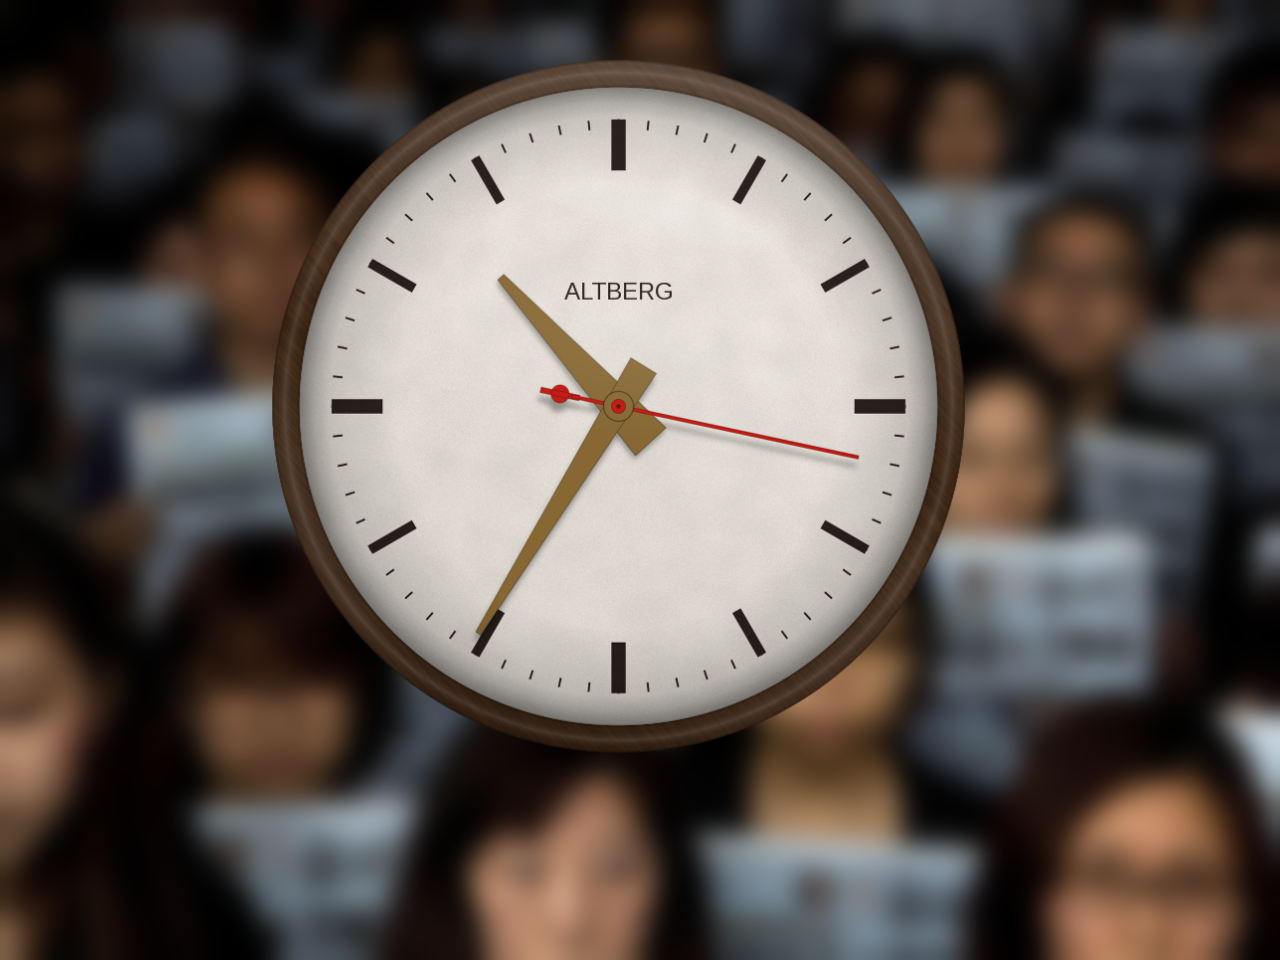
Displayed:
10.35.17
